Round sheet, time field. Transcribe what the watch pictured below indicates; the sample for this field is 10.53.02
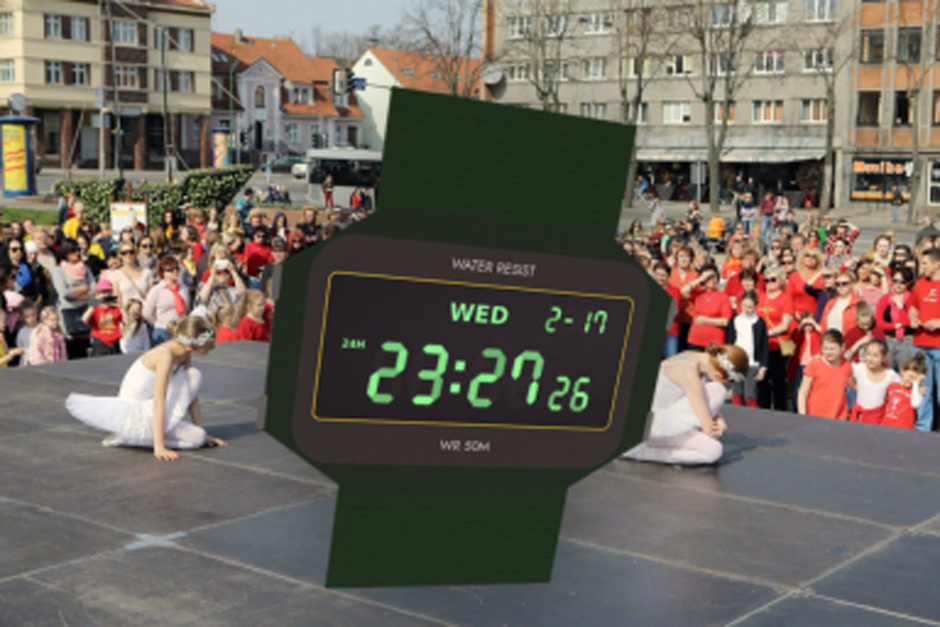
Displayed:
23.27.26
